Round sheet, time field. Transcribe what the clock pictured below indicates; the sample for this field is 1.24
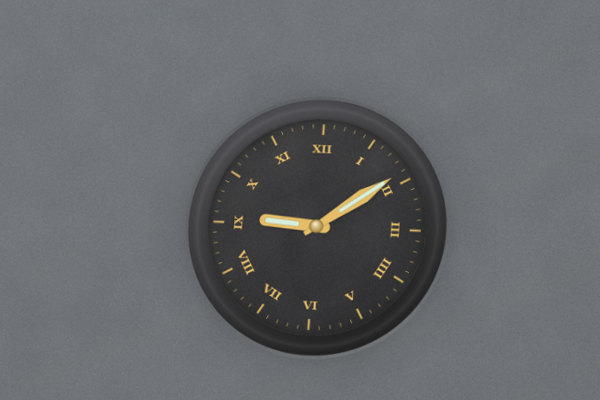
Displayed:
9.09
